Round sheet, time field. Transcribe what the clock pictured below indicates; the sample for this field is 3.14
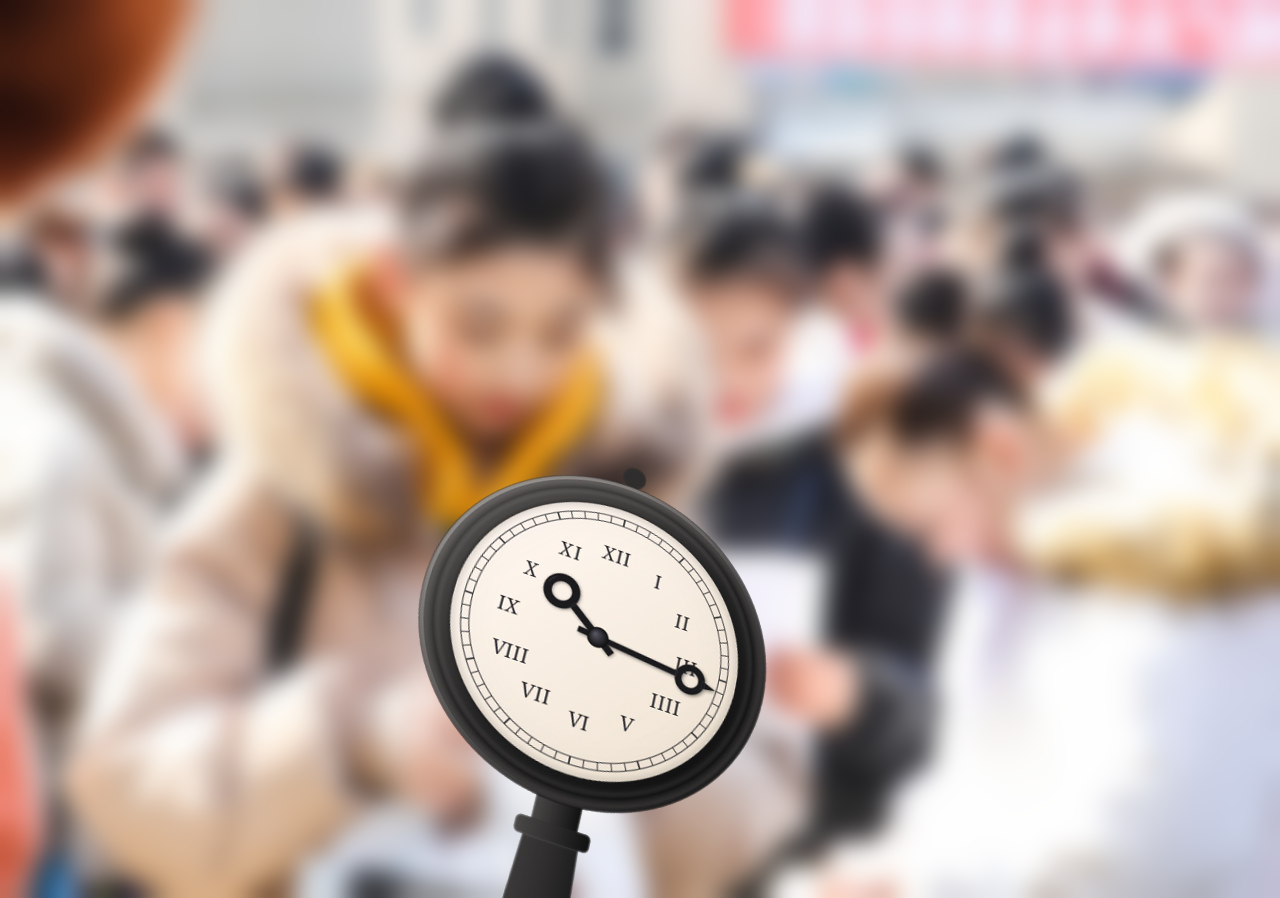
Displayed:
10.16
